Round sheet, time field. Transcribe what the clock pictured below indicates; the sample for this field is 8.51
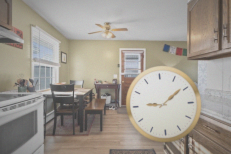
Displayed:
9.09
